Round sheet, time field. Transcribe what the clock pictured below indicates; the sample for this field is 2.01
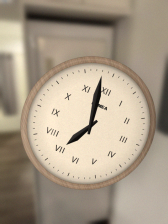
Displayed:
6.58
